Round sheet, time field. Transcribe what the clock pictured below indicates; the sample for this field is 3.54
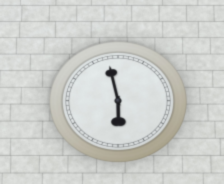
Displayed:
5.58
